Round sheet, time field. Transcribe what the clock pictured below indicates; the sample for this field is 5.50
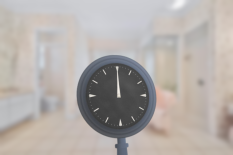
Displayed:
12.00
